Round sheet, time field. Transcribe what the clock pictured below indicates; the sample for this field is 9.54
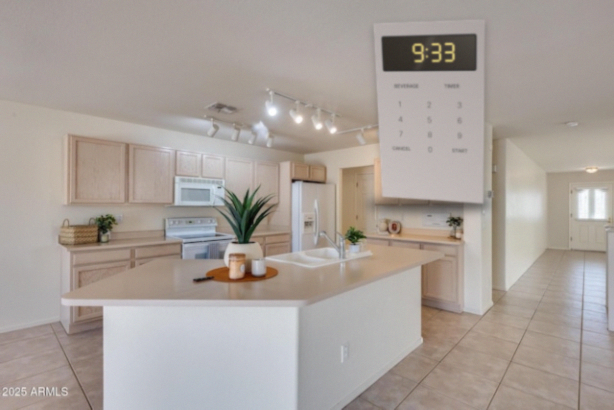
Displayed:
9.33
